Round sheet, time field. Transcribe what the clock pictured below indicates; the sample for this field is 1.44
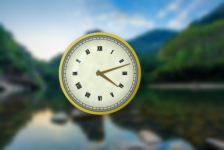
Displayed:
4.12
